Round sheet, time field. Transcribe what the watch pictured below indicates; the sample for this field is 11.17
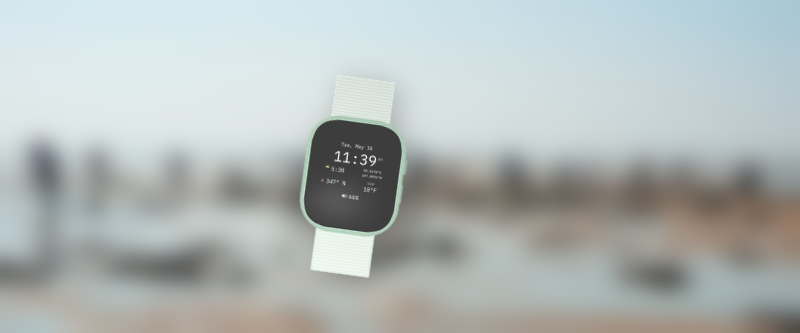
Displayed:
11.39
